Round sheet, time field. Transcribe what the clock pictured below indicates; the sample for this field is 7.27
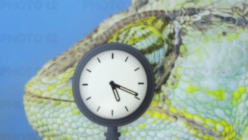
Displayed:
5.19
